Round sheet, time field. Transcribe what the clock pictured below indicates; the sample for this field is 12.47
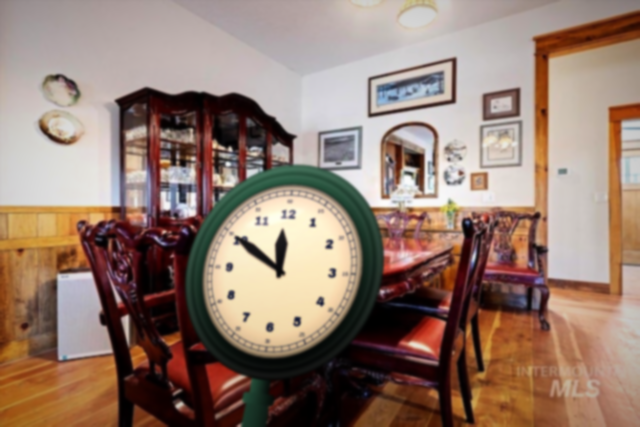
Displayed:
11.50
